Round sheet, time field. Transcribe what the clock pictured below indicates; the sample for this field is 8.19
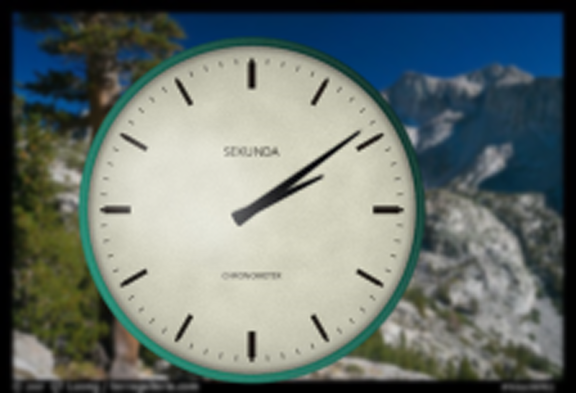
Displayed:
2.09
